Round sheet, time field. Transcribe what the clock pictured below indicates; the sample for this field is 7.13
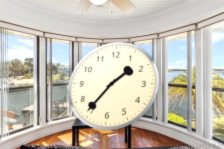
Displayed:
1.36
